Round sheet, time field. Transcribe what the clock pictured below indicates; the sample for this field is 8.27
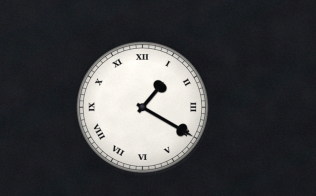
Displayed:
1.20
